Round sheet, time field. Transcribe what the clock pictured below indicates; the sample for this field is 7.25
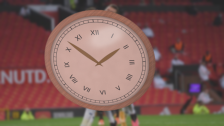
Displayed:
1.52
